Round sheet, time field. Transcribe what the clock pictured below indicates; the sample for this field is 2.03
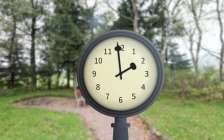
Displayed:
1.59
